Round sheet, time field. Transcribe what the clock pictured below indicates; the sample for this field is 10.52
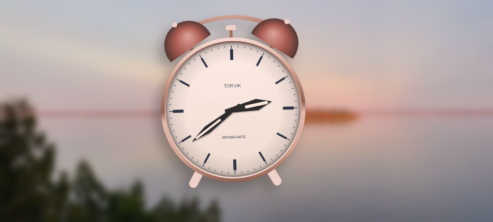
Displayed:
2.39
